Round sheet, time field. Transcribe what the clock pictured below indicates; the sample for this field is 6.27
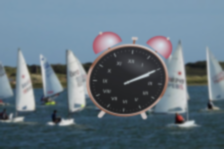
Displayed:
2.10
